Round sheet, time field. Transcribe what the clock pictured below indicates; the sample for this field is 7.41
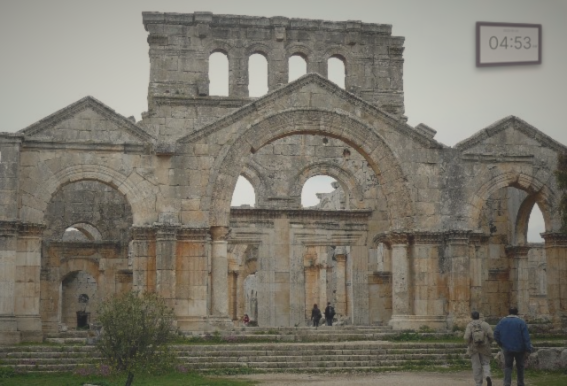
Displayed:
4.53
